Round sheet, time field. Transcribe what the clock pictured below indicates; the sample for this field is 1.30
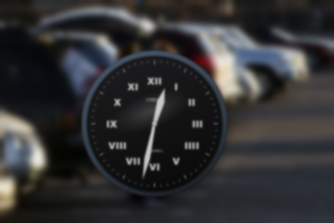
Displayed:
12.32
